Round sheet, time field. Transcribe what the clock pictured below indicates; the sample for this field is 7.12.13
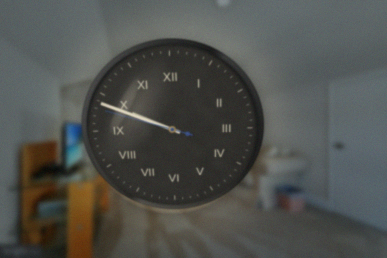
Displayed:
9.48.48
